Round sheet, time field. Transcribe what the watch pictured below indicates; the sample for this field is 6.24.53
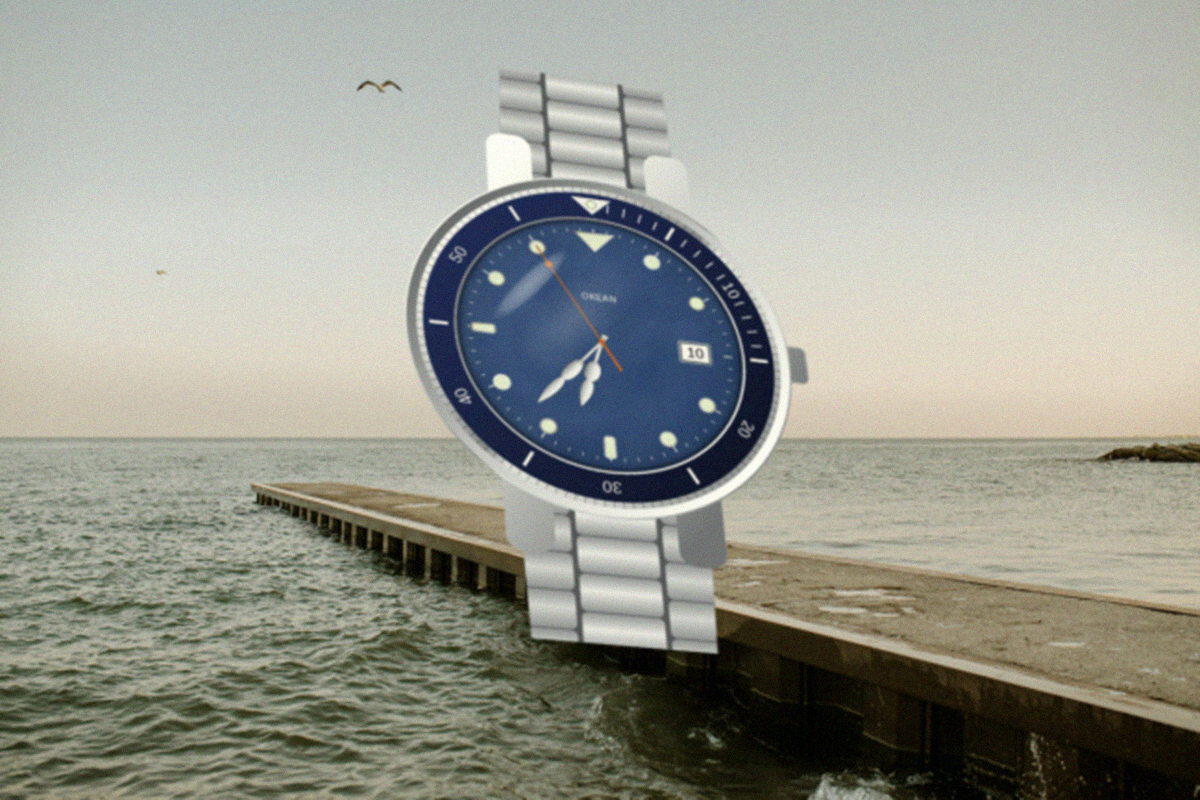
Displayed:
6.36.55
